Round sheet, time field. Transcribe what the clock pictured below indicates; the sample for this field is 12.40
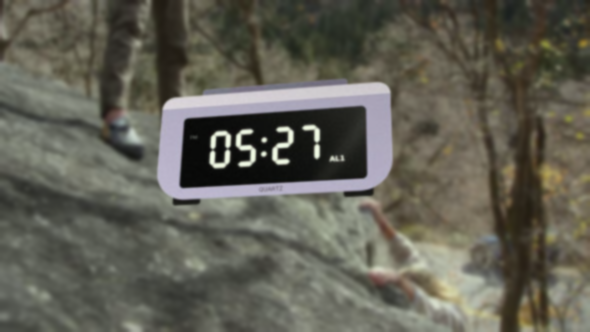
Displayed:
5.27
